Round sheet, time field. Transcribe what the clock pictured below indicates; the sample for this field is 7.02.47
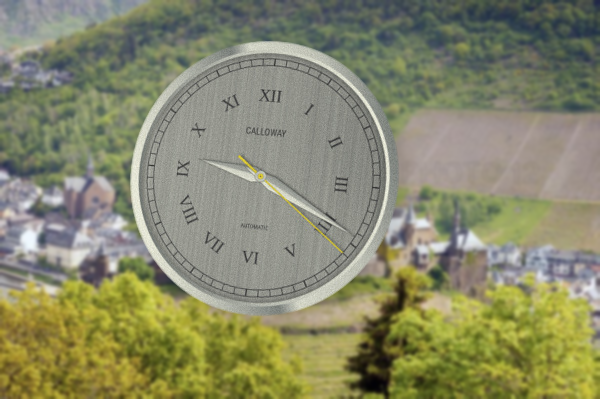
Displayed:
9.19.21
